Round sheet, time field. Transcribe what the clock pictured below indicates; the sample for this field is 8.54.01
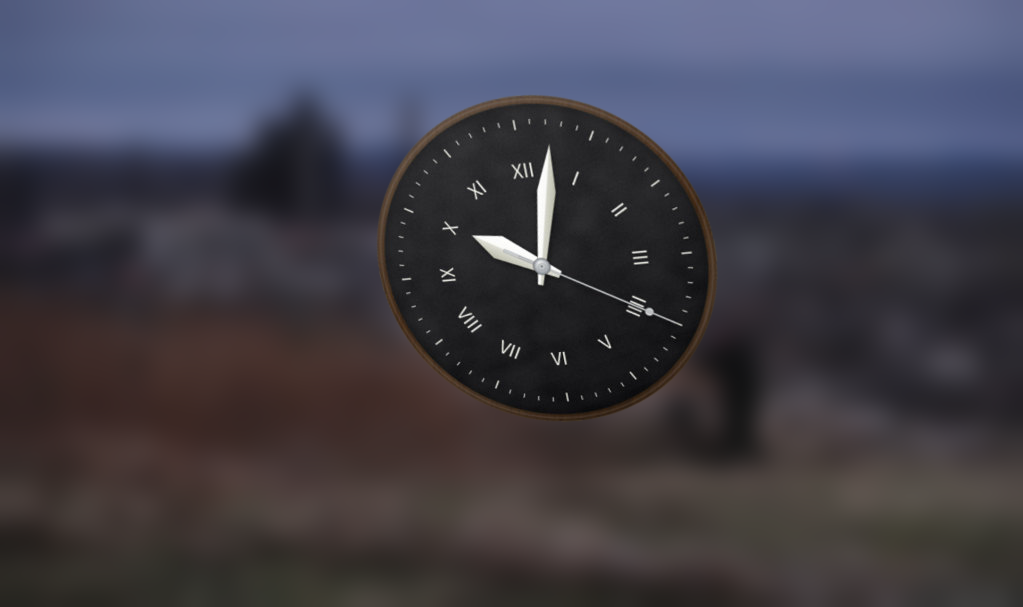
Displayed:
10.02.20
